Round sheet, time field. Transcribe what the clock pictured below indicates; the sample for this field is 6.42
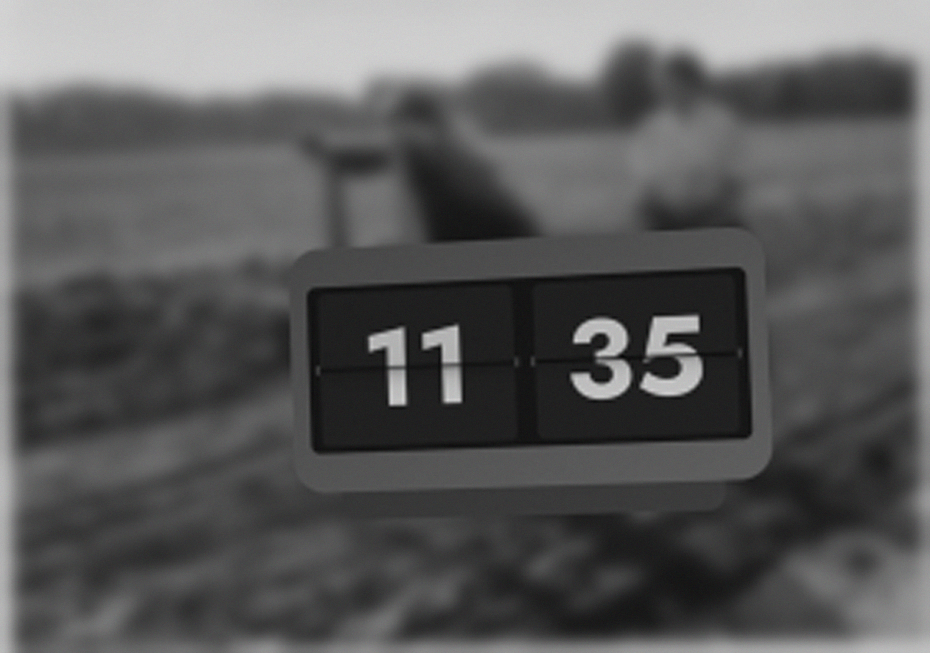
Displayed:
11.35
